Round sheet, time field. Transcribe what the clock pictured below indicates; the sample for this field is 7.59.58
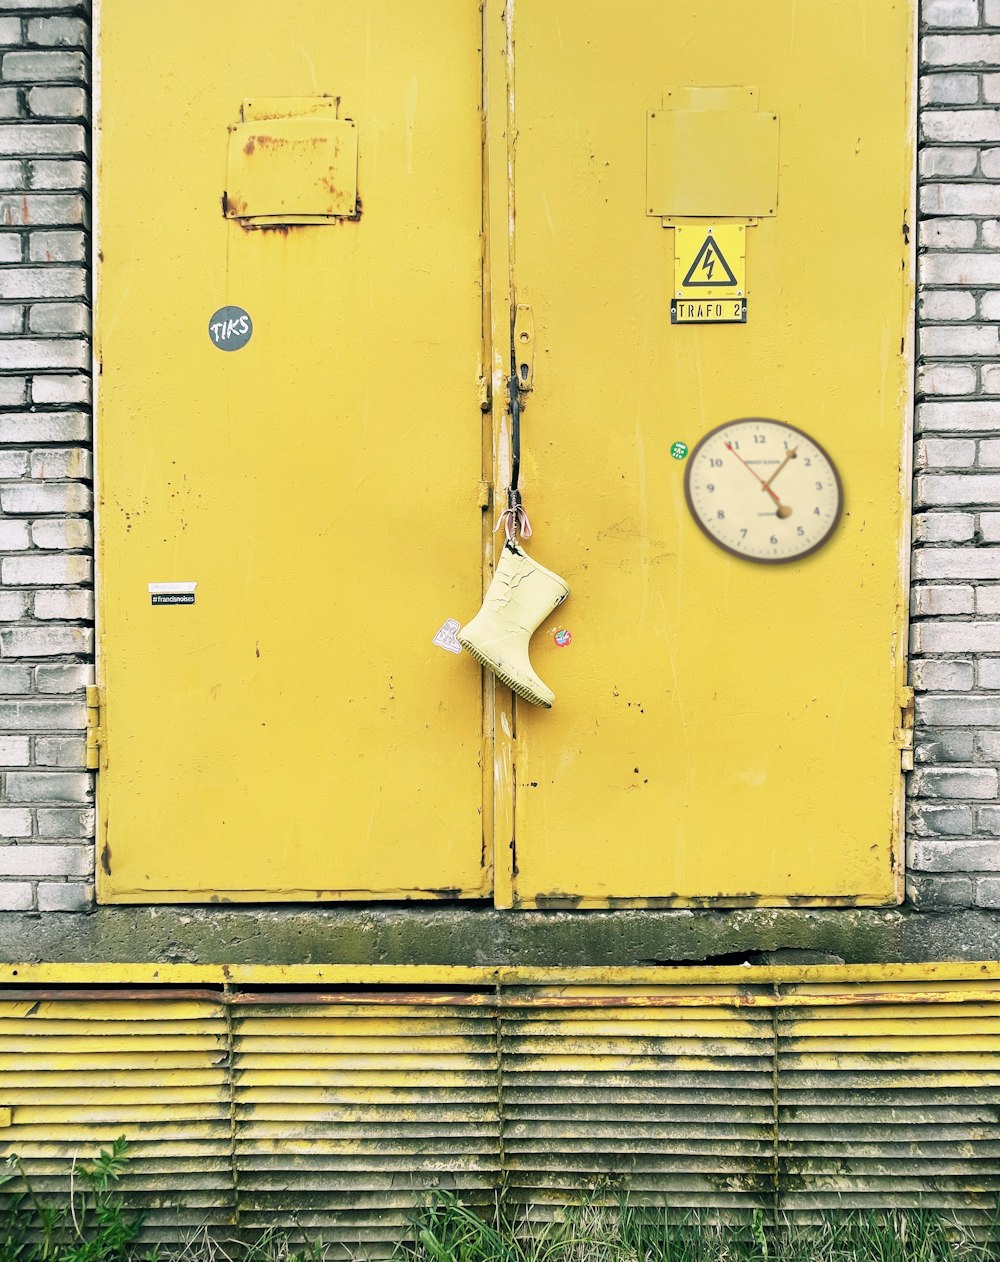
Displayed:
5.06.54
